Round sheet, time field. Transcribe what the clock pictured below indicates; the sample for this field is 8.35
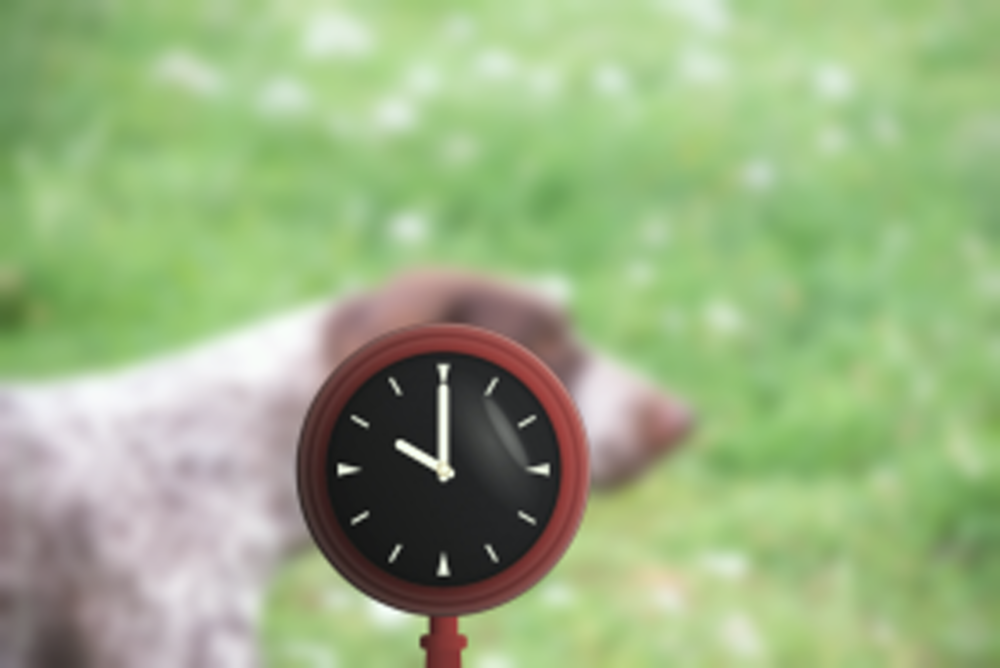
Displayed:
10.00
